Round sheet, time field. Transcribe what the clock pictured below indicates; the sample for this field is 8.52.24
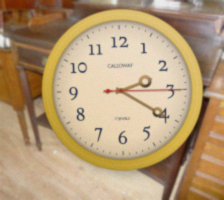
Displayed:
2.20.15
